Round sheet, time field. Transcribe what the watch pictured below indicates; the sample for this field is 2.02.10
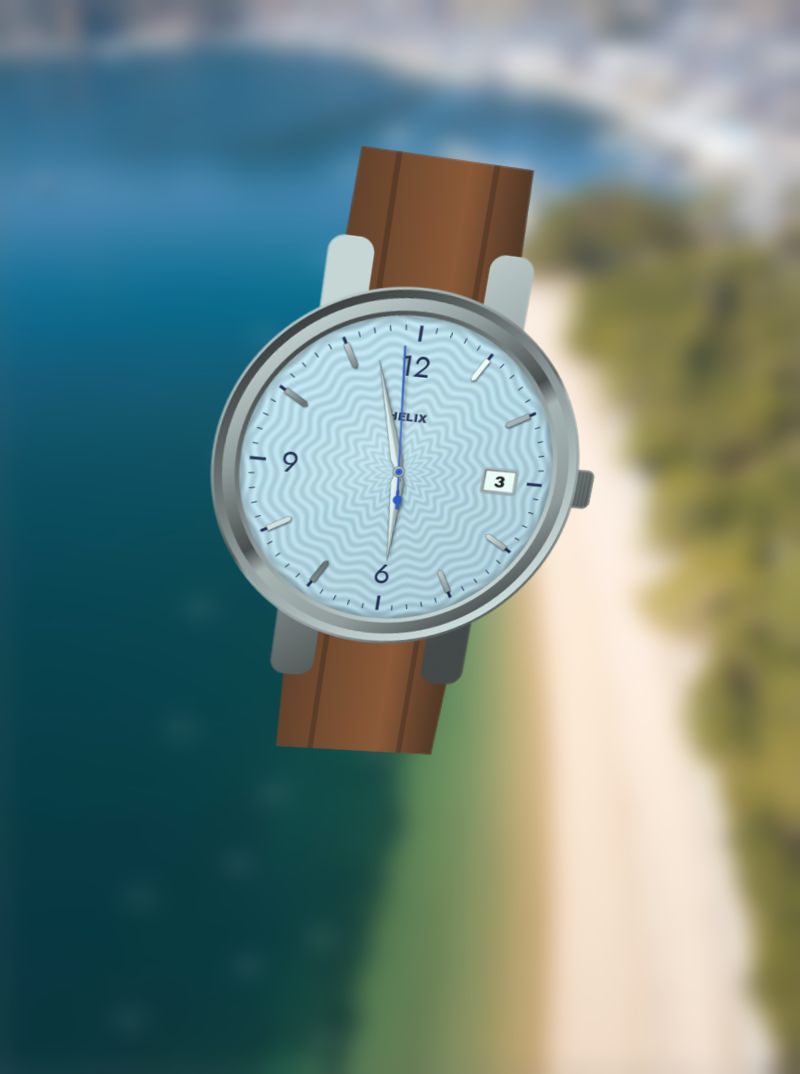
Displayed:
5.56.59
